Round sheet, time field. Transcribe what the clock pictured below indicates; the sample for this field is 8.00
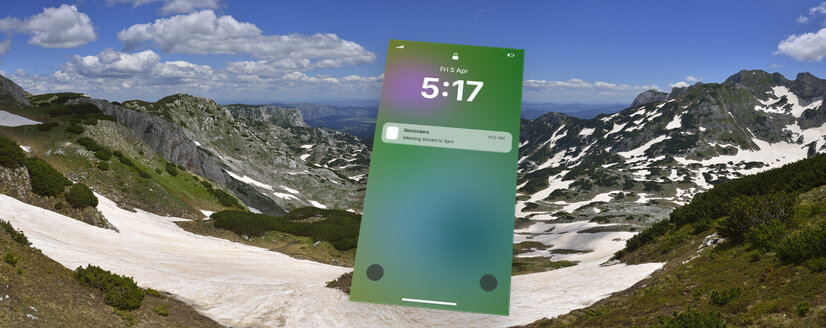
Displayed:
5.17
